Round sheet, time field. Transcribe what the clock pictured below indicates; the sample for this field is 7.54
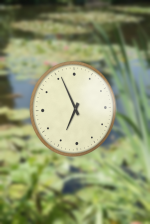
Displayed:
6.56
